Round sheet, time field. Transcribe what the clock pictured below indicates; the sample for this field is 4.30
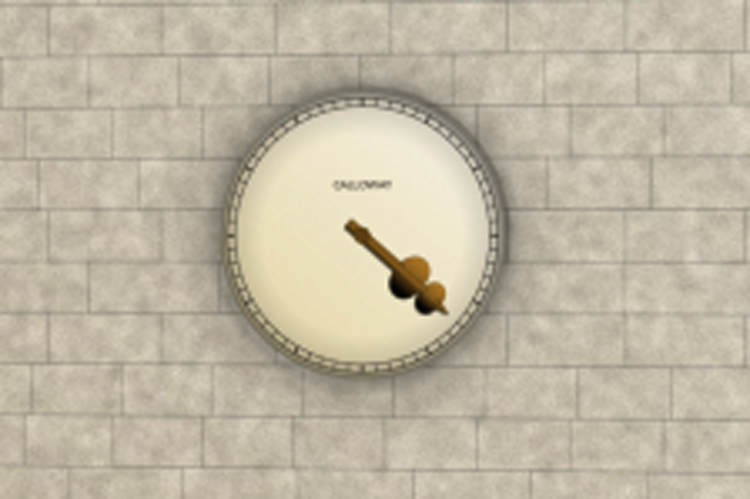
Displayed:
4.22
